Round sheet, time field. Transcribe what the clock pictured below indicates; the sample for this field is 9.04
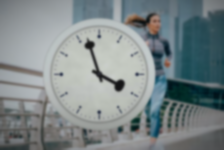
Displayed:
3.57
